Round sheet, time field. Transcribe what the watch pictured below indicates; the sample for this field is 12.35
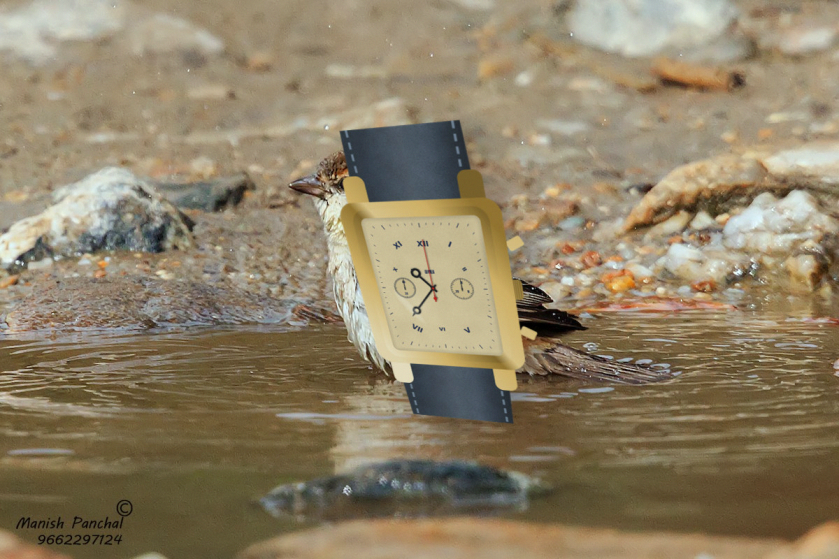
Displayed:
10.37
